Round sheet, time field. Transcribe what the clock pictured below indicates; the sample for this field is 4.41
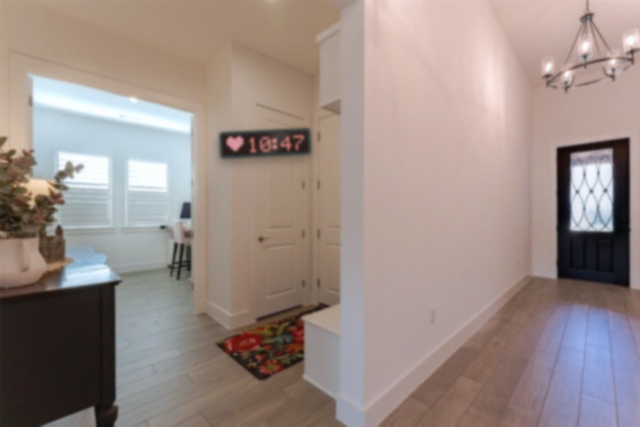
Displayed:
10.47
